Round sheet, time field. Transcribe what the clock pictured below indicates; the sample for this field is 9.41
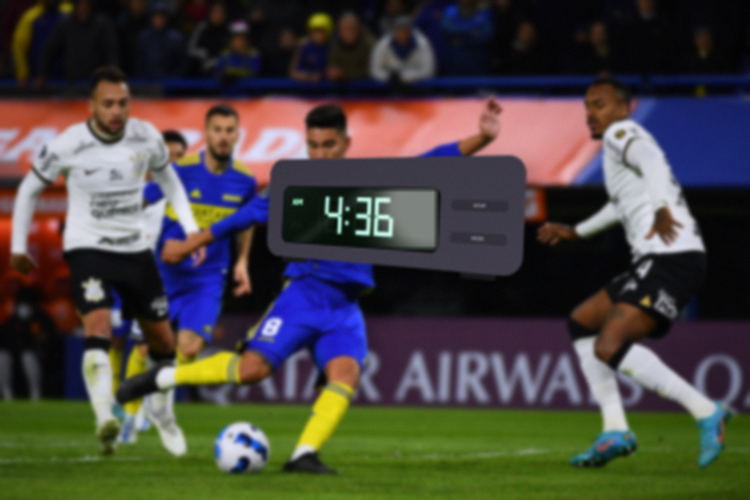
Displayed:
4.36
